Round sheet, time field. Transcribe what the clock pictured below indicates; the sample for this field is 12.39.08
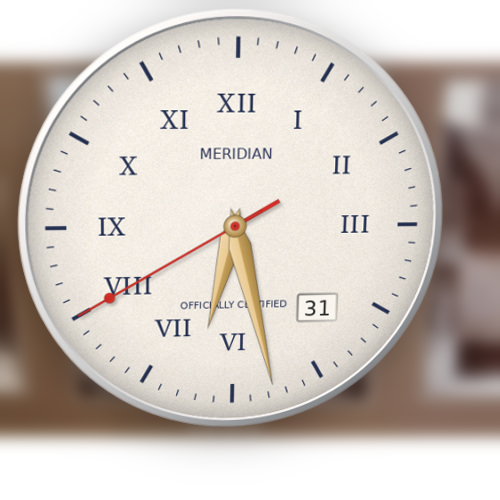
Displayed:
6.27.40
